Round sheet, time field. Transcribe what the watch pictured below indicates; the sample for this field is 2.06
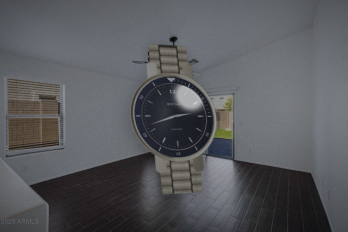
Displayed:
2.42
